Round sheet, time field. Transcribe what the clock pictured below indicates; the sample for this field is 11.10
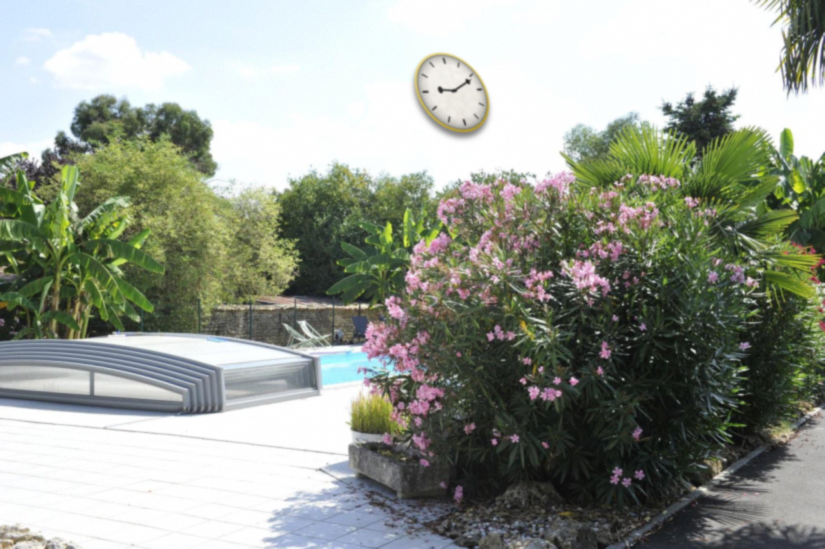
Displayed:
9.11
